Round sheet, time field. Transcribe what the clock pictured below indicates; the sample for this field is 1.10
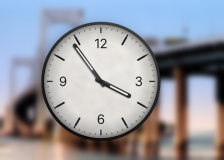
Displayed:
3.54
